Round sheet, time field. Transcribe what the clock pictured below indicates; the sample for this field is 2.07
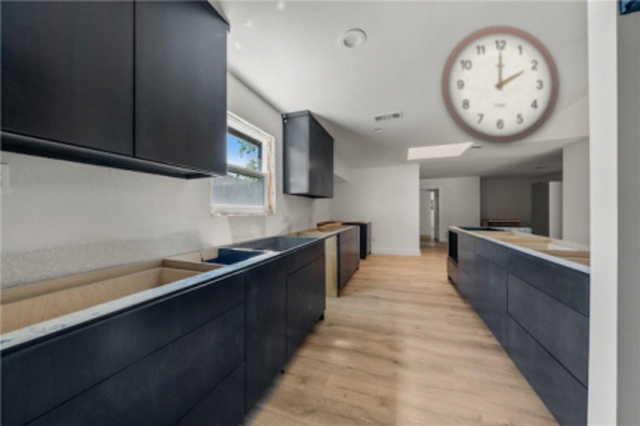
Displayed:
2.00
